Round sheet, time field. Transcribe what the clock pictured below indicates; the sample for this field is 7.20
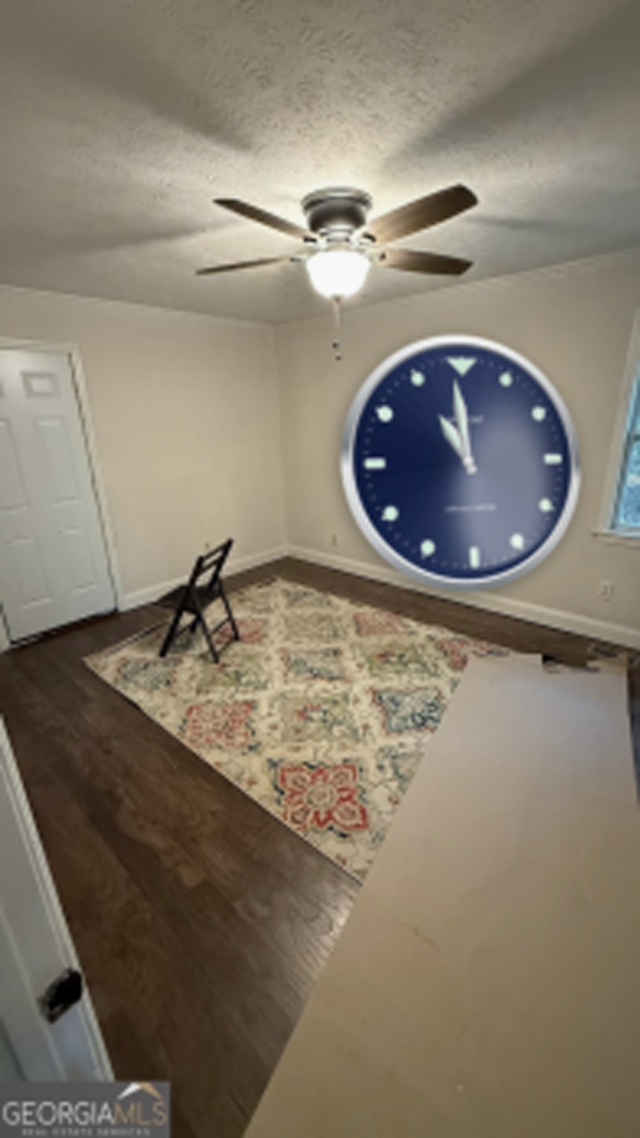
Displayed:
10.59
